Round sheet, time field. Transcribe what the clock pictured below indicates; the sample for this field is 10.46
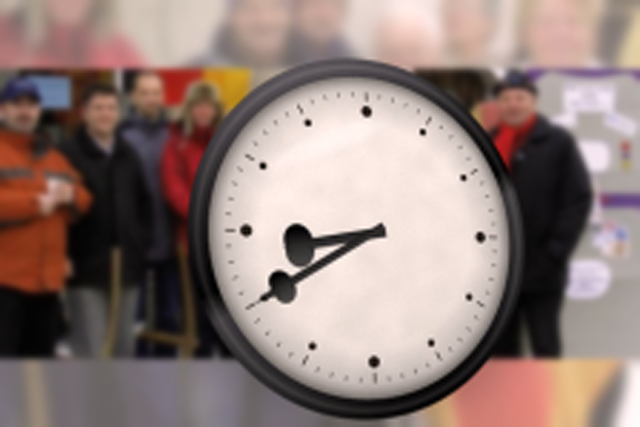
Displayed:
8.40
